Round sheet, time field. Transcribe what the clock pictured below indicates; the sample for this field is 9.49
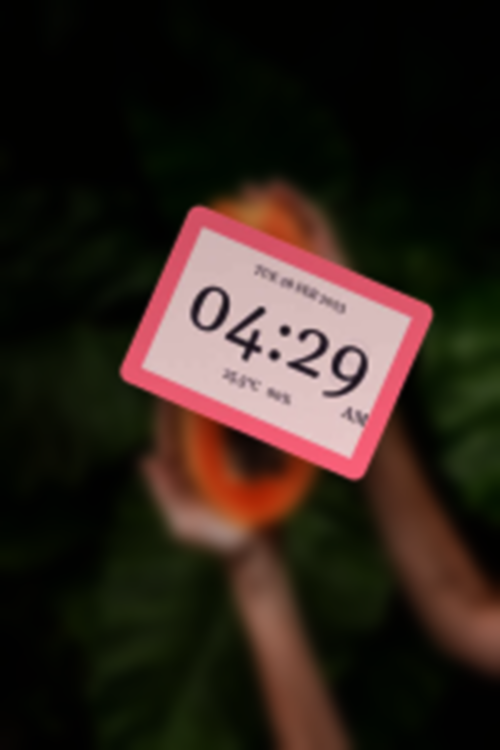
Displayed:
4.29
